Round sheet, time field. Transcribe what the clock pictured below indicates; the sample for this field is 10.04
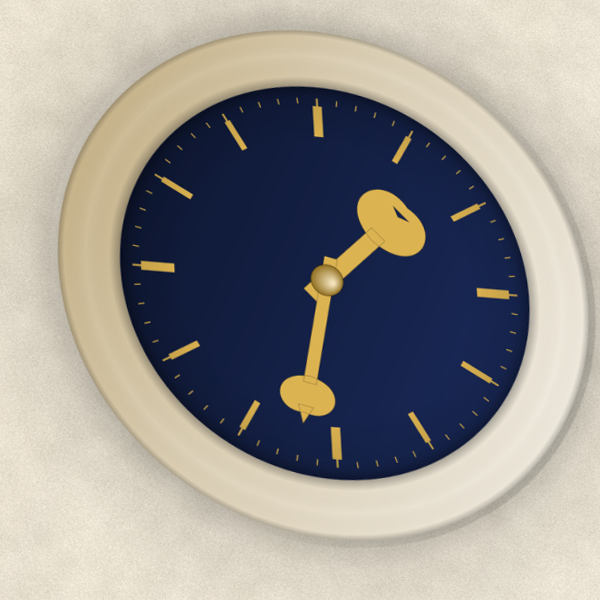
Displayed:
1.32
